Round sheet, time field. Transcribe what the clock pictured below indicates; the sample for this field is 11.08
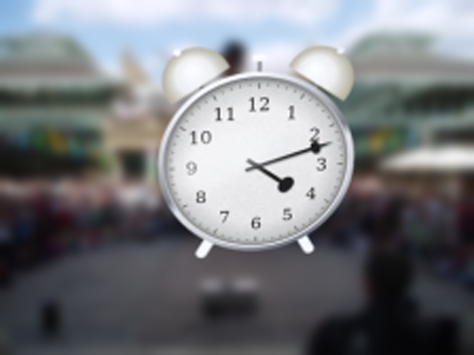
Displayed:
4.12
